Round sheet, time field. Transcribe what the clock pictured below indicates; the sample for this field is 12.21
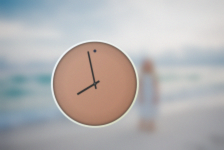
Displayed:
7.58
